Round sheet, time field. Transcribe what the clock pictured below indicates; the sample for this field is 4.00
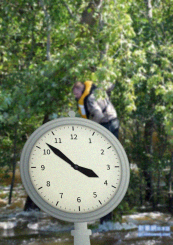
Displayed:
3.52
